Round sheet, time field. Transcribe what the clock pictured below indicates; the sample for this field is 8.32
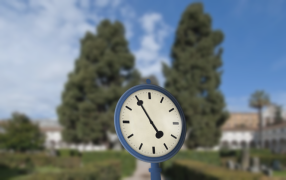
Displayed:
4.55
